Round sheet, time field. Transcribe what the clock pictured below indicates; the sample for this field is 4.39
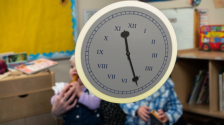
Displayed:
11.26
